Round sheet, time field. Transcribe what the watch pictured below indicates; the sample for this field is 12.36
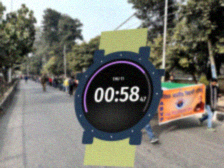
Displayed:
0.58
